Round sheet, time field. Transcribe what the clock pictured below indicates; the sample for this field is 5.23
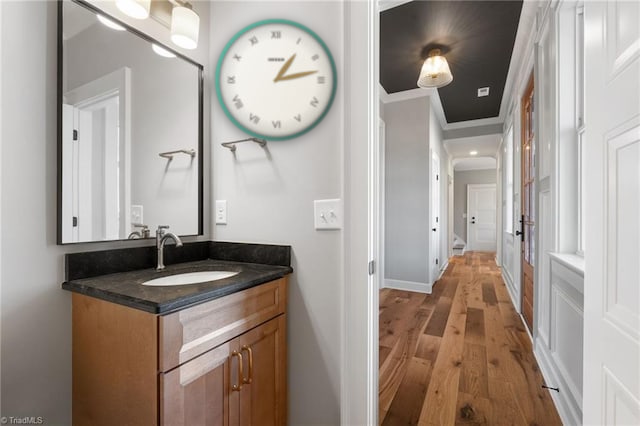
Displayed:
1.13
